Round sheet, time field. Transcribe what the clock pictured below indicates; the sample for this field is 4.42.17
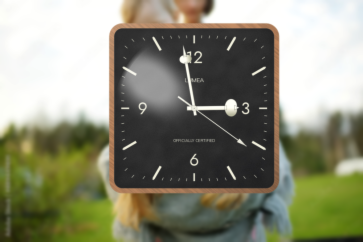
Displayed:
2.58.21
